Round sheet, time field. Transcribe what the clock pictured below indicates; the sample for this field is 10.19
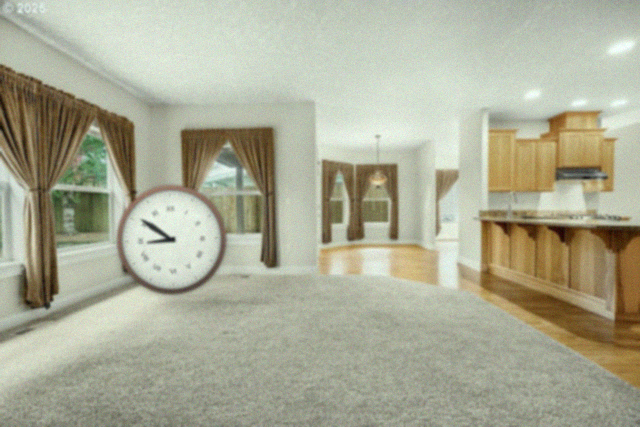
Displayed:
8.51
